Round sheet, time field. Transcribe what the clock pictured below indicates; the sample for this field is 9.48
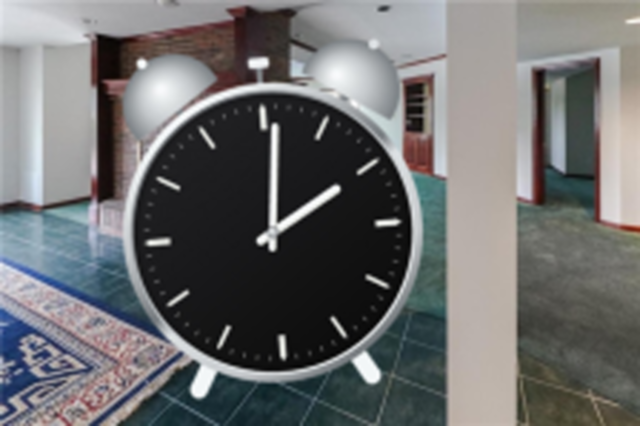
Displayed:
2.01
